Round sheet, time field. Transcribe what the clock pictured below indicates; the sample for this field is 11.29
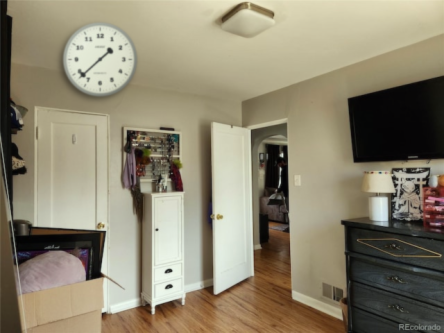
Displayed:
1.38
